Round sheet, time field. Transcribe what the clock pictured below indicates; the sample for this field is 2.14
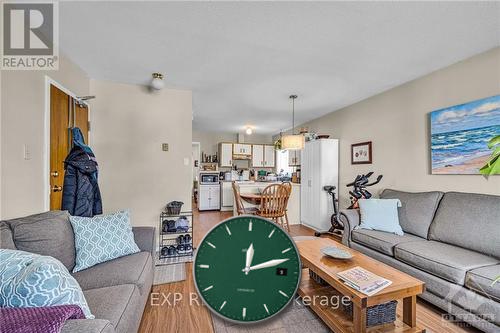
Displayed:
12.12
